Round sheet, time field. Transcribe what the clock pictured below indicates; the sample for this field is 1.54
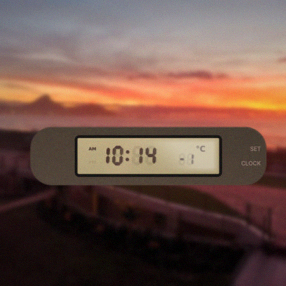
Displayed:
10.14
